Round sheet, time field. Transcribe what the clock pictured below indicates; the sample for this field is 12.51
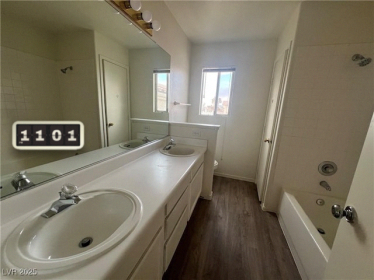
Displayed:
11.01
